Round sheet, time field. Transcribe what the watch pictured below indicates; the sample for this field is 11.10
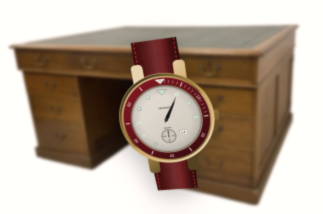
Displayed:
1.05
